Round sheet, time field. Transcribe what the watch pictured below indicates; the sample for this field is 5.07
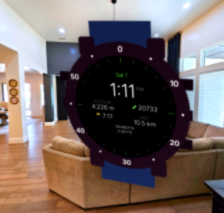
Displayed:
1.11
